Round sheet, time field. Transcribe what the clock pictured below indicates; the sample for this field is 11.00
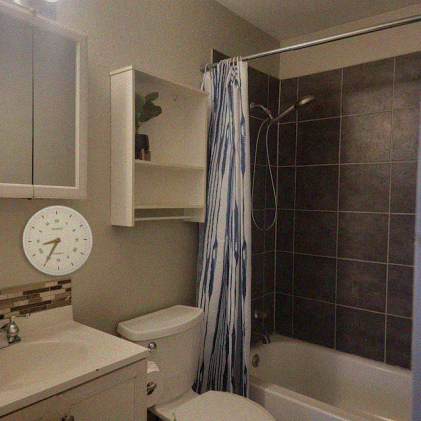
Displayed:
8.35
